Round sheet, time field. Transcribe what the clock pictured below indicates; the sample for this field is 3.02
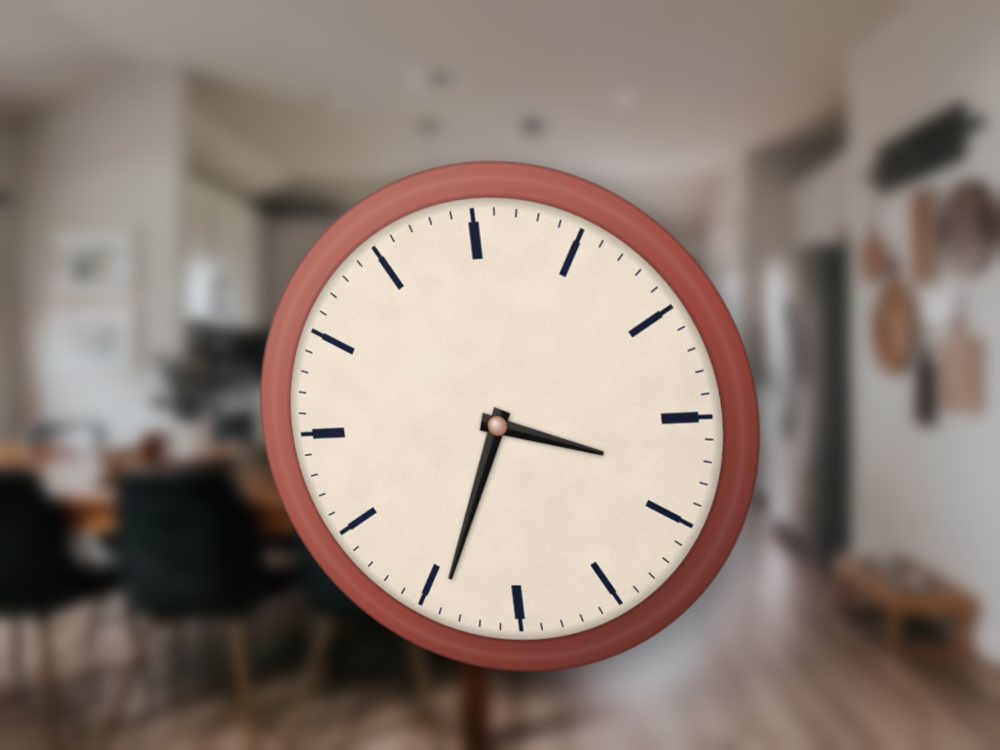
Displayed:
3.34
